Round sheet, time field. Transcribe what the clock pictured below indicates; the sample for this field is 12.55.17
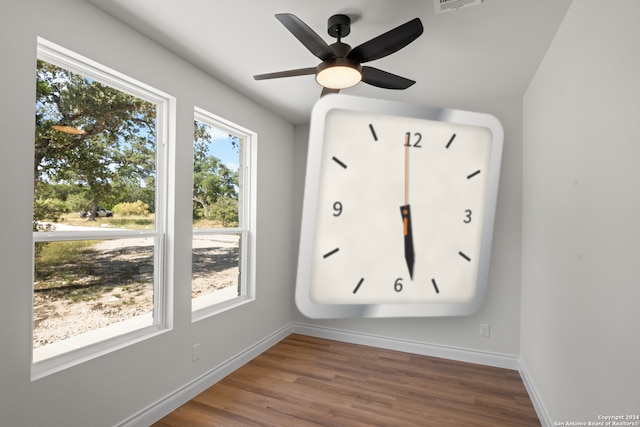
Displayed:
5.27.59
